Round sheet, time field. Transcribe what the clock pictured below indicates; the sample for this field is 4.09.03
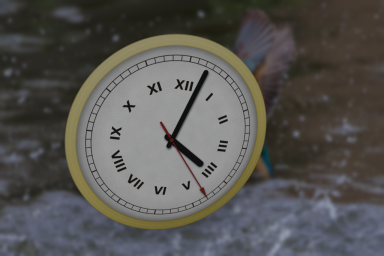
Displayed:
4.02.23
